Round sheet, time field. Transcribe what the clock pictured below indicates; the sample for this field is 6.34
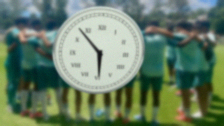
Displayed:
5.53
